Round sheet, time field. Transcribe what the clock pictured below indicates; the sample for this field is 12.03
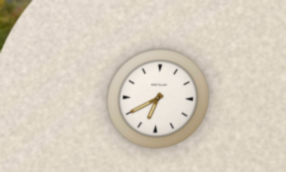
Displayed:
6.40
